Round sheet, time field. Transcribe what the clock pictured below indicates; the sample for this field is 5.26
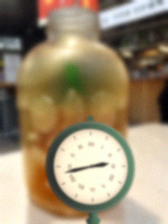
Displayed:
2.43
